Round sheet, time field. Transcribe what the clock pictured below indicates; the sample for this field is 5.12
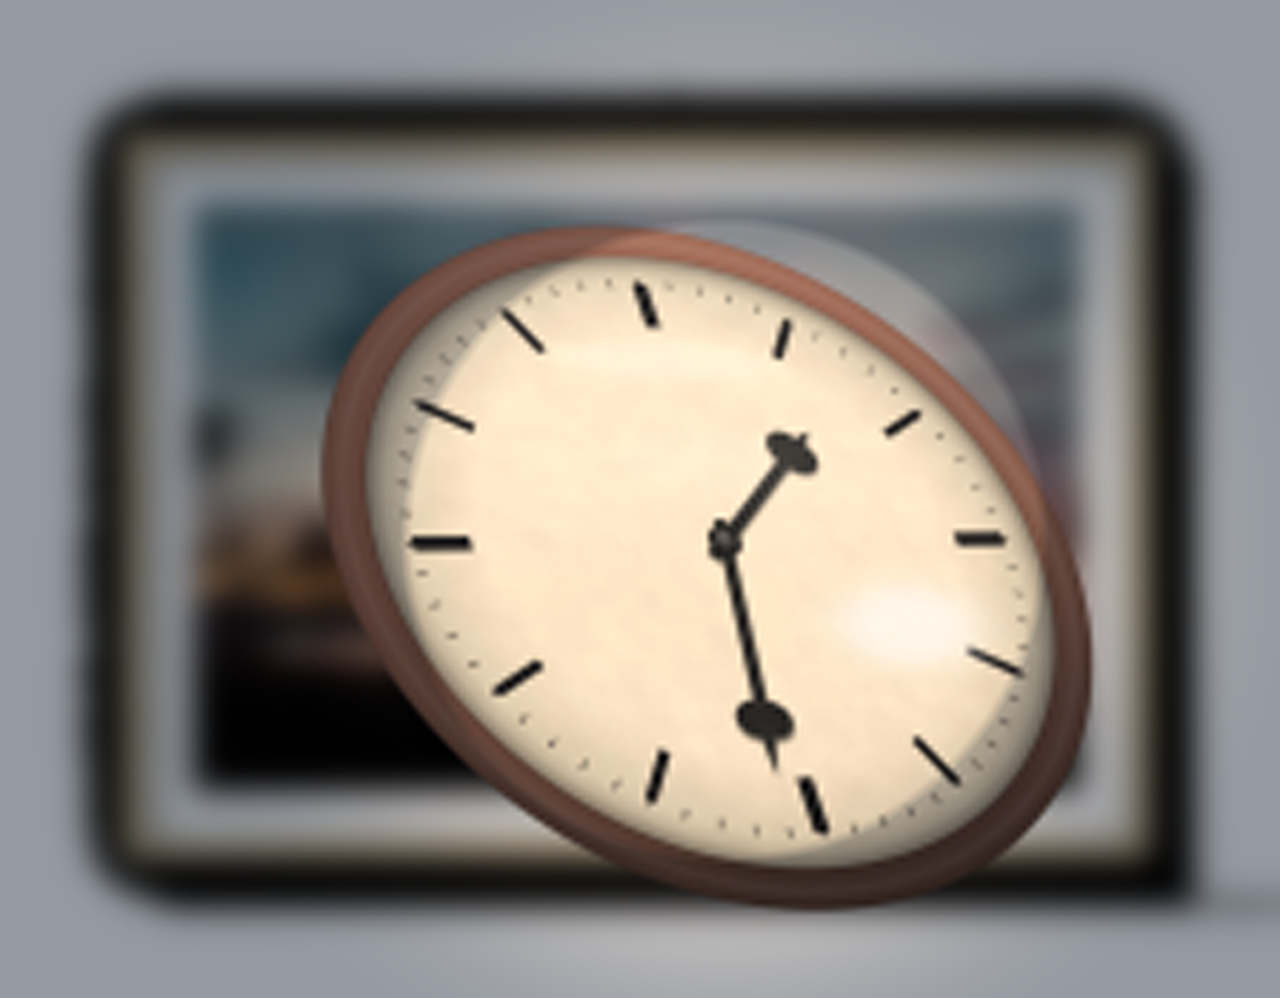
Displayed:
1.31
